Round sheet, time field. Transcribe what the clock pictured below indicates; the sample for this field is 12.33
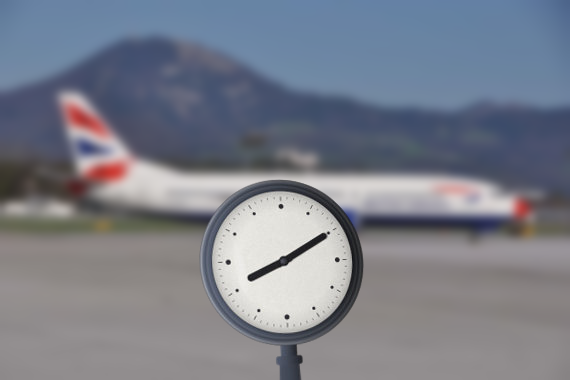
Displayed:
8.10
